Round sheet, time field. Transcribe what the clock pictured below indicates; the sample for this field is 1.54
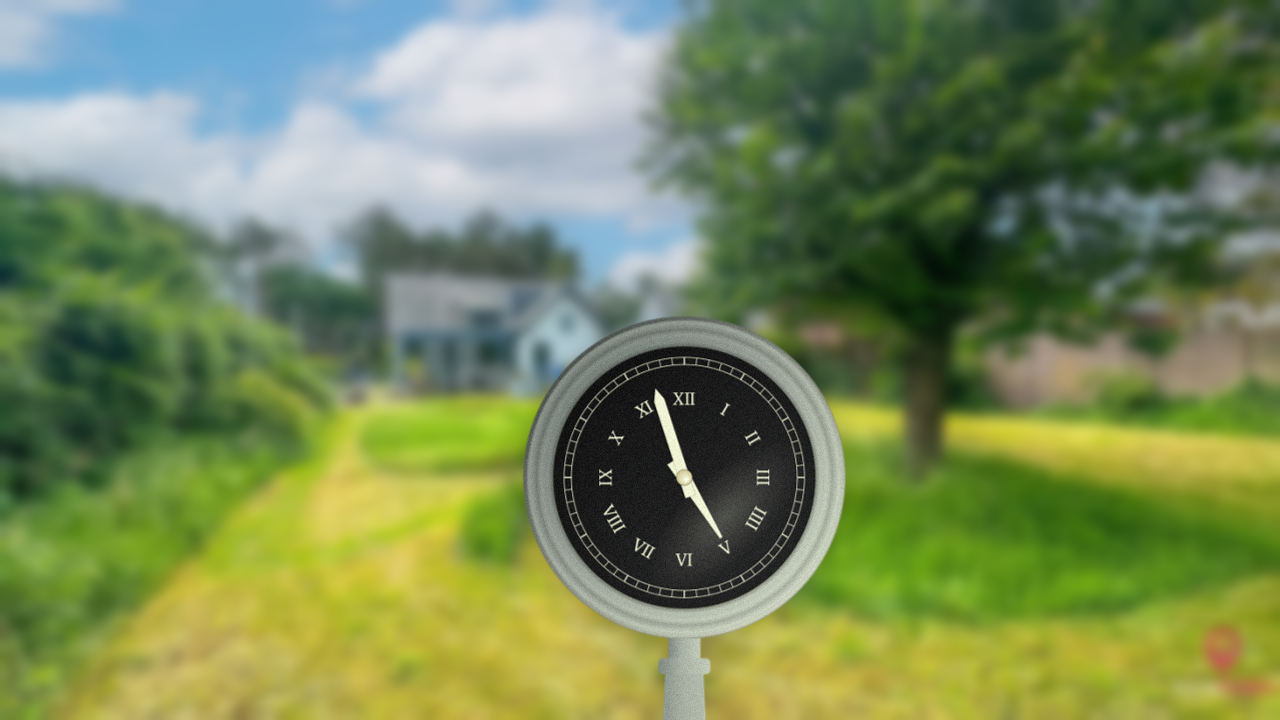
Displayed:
4.57
